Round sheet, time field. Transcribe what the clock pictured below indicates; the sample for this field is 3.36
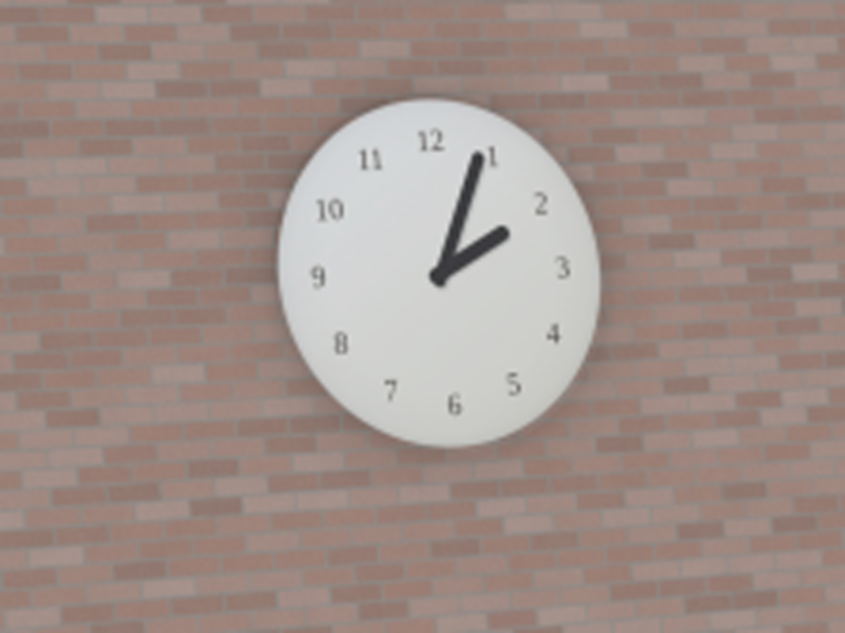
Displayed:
2.04
